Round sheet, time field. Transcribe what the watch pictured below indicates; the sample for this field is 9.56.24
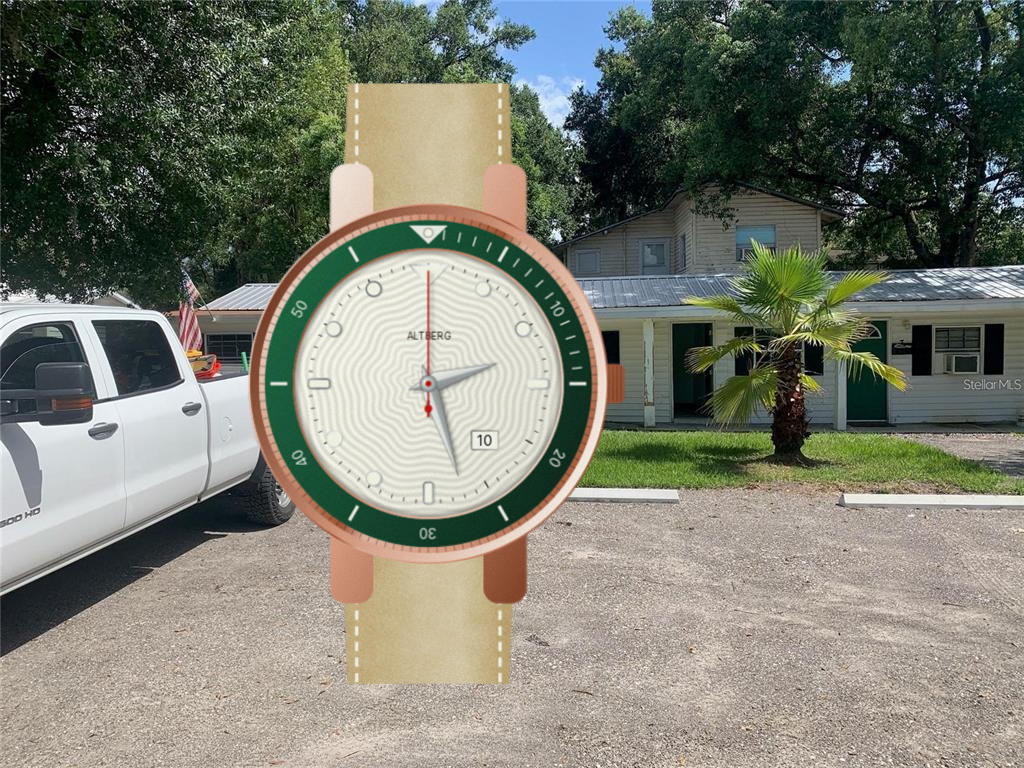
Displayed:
2.27.00
